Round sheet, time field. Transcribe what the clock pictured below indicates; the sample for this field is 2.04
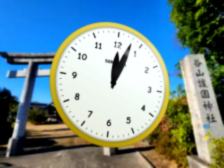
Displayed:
12.03
